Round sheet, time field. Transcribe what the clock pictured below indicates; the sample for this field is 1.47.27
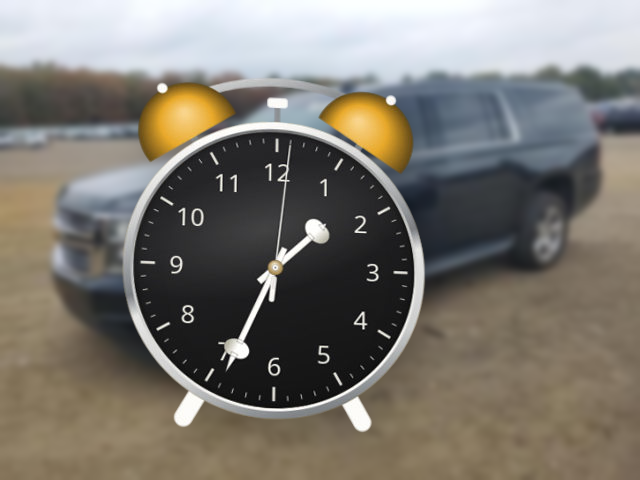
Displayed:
1.34.01
